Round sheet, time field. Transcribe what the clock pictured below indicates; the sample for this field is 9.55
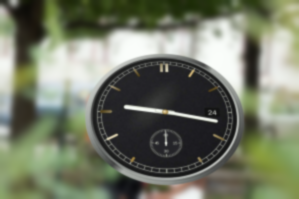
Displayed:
9.17
